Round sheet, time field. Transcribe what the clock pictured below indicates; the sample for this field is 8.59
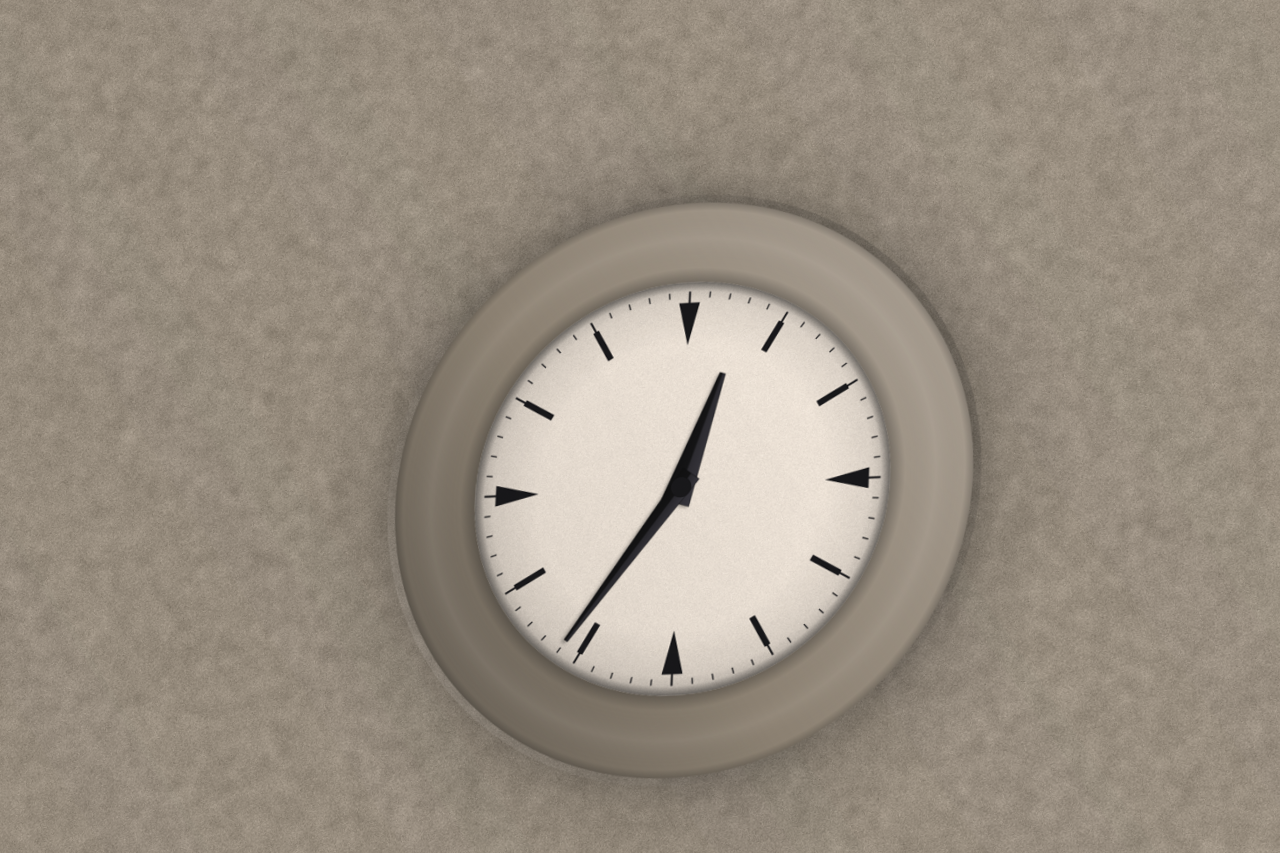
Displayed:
12.36
